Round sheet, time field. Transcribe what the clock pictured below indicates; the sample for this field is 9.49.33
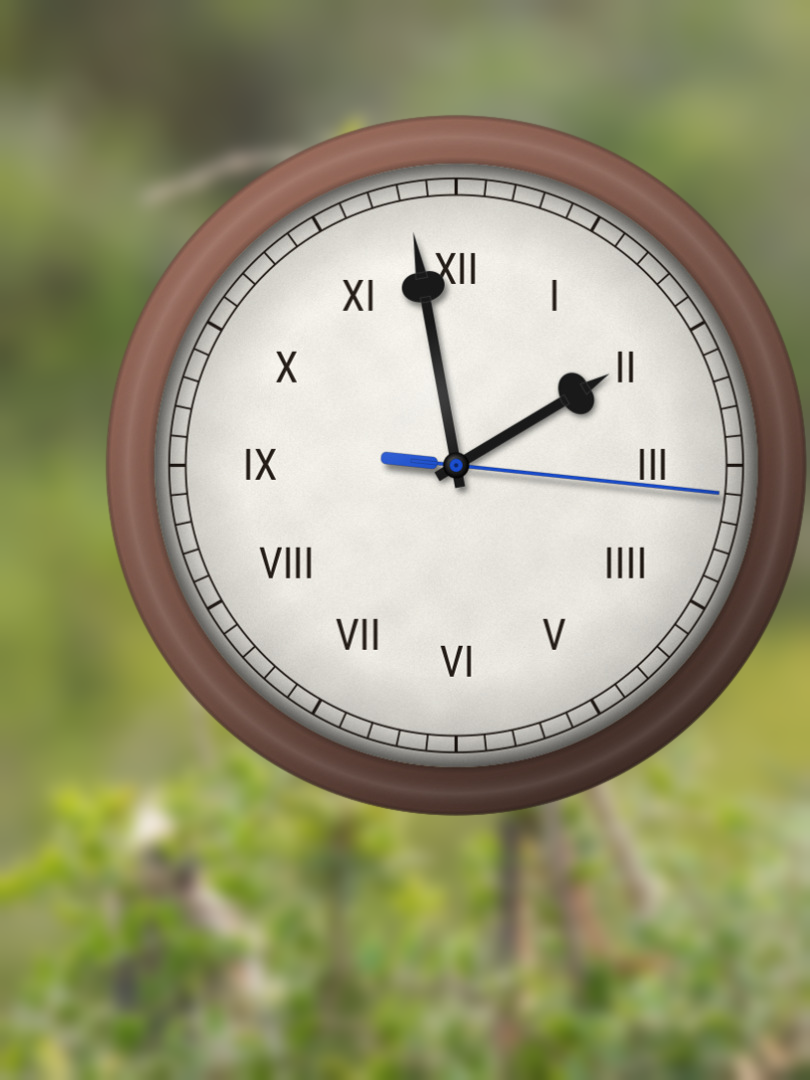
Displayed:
1.58.16
